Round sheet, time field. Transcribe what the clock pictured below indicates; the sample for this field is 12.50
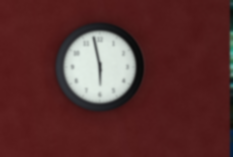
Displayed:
5.58
